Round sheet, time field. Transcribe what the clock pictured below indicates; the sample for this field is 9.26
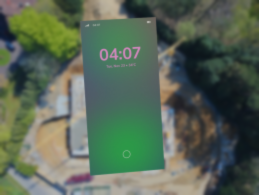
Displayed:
4.07
